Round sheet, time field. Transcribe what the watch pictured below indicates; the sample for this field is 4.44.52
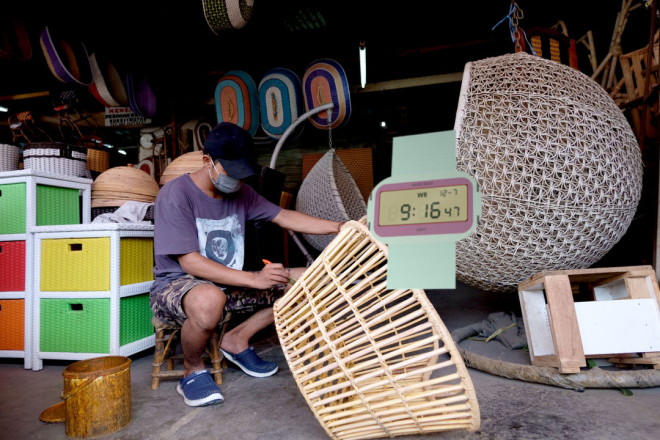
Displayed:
9.16.47
